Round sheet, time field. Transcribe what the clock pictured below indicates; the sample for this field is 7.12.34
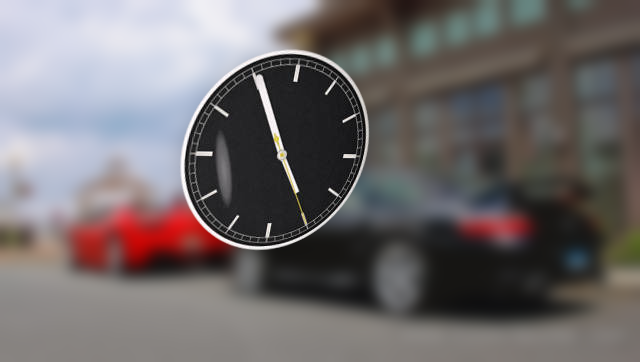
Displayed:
4.55.25
